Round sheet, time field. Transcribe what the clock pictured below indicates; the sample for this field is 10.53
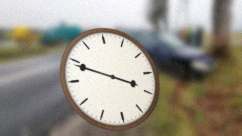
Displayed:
3.49
